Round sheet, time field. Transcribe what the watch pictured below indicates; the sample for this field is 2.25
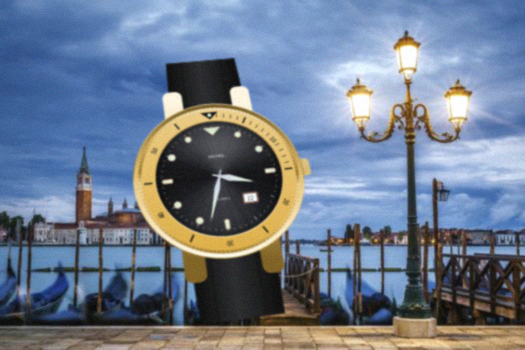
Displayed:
3.33
